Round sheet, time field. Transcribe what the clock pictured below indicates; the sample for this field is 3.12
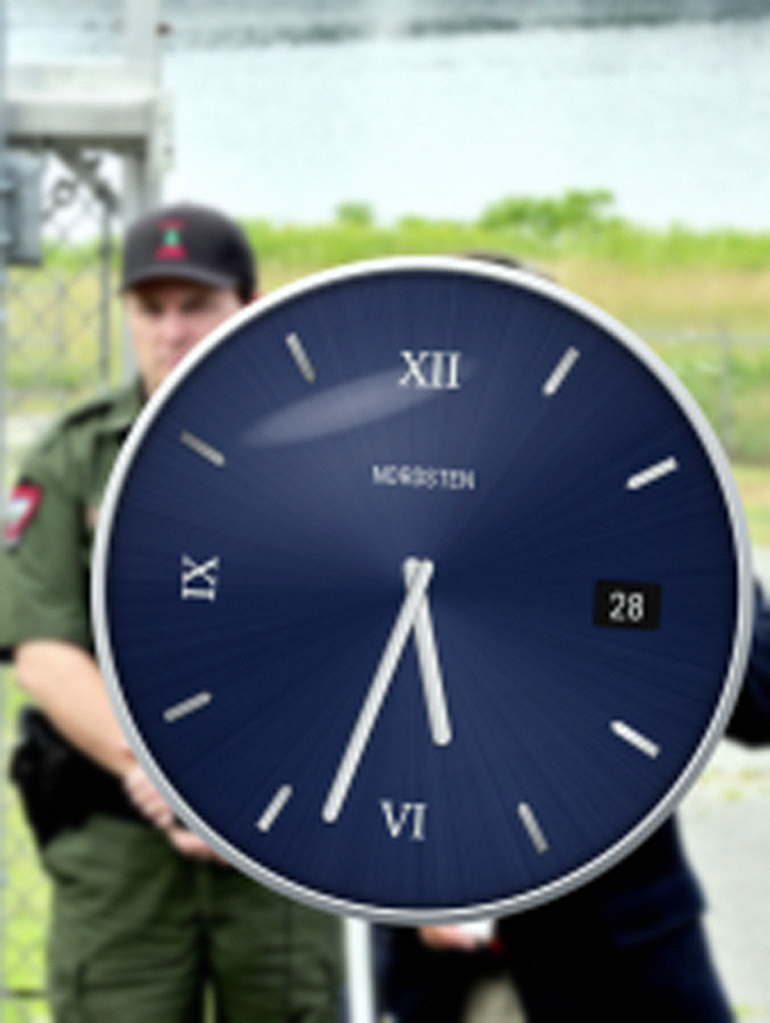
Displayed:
5.33
